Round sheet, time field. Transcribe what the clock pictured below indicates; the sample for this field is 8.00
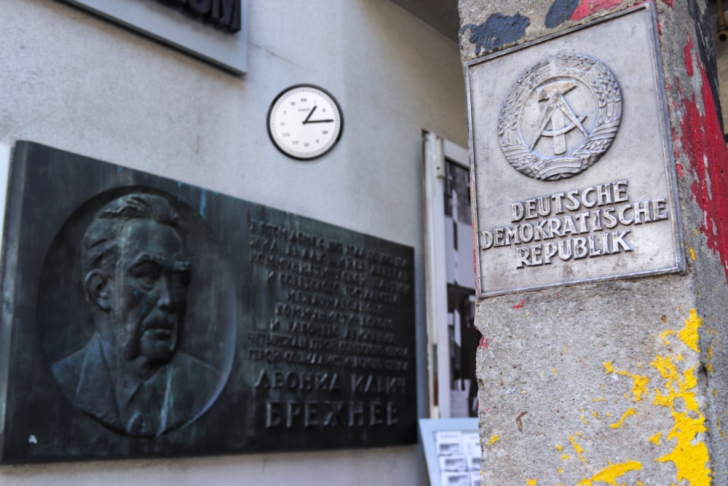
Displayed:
1.15
